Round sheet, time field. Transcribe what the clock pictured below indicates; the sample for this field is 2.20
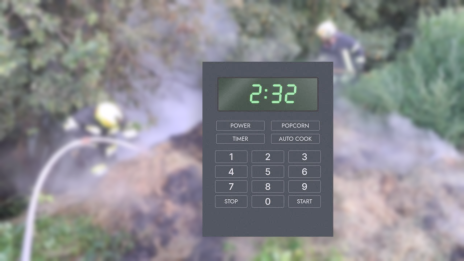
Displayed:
2.32
